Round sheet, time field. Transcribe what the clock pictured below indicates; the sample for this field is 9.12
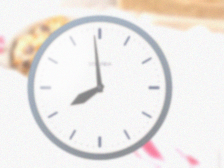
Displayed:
7.59
